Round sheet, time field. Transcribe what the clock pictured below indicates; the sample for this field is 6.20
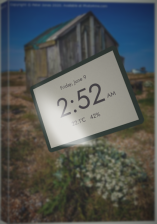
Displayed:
2.52
